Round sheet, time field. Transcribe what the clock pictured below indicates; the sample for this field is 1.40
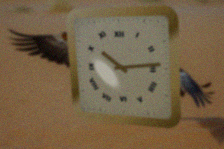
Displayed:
10.14
